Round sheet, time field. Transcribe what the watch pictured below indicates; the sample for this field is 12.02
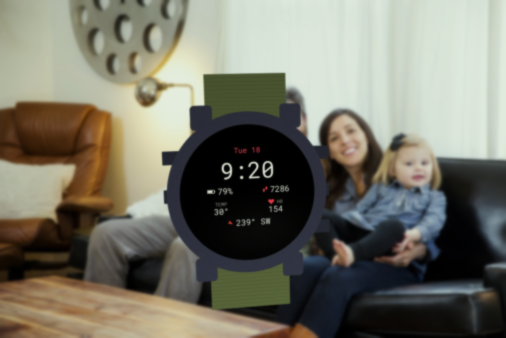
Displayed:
9.20
